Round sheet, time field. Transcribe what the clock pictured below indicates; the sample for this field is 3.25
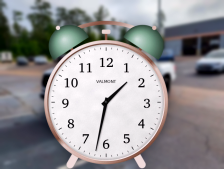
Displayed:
1.32
